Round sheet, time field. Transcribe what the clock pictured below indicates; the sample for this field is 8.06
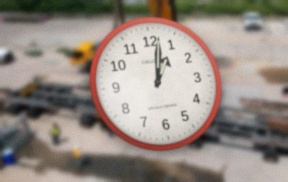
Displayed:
1.02
